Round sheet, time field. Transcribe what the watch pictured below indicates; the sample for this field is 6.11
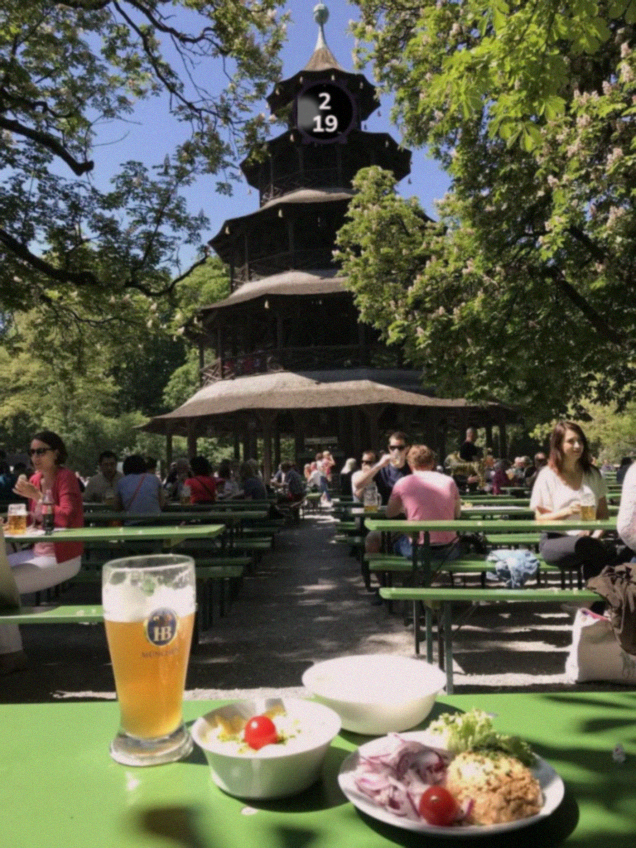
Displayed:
2.19
